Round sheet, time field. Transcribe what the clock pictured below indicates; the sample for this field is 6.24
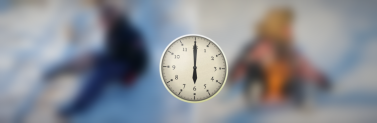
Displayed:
6.00
